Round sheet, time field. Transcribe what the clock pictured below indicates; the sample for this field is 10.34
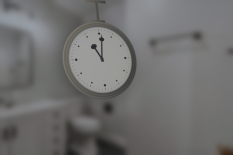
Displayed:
11.01
